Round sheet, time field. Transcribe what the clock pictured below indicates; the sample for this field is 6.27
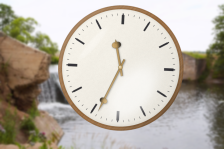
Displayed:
11.34
